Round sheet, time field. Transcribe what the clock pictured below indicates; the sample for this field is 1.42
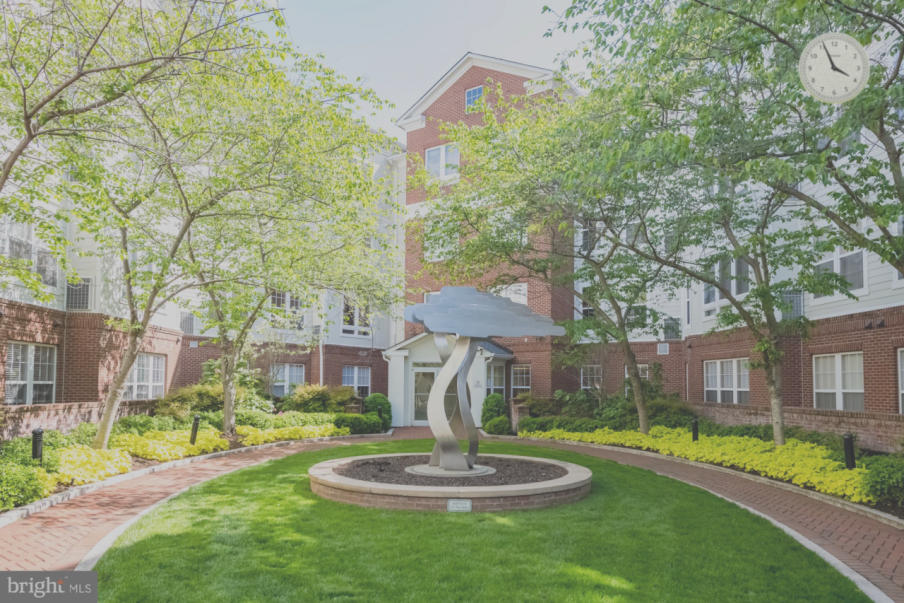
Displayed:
3.56
